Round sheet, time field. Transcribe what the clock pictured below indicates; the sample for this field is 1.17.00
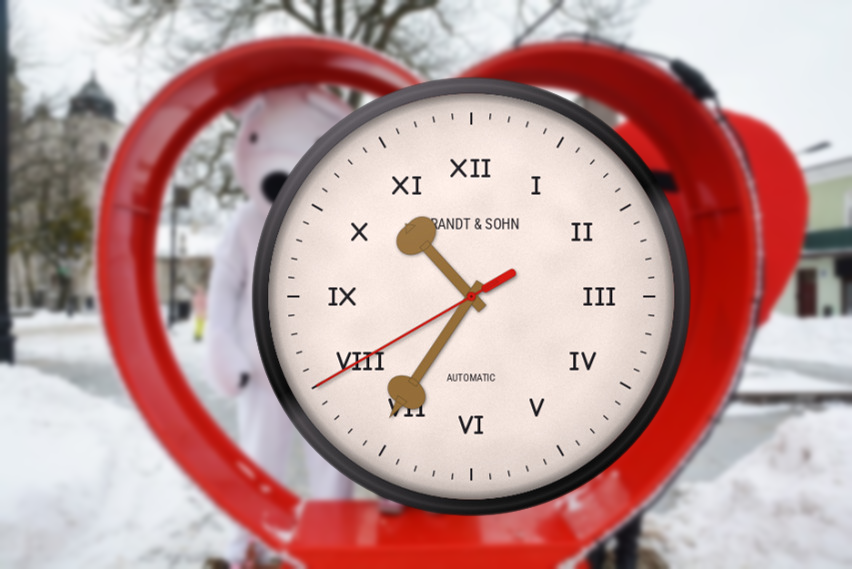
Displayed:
10.35.40
